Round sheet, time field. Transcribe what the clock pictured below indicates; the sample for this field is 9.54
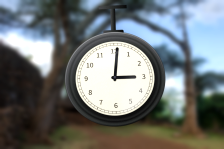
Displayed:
3.01
